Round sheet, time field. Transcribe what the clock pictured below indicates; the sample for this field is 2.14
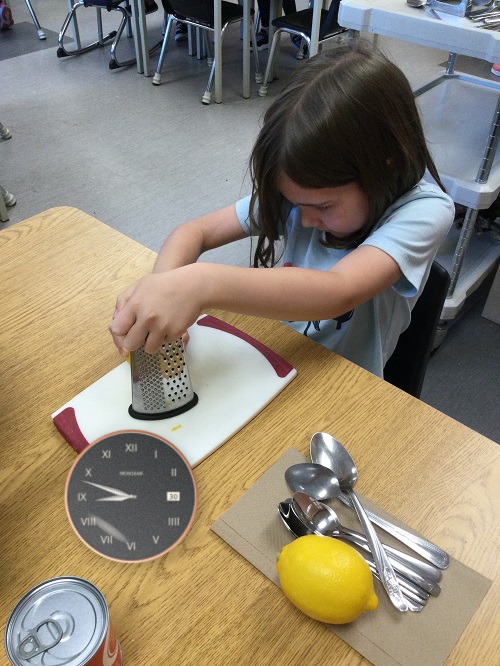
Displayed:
8.48
